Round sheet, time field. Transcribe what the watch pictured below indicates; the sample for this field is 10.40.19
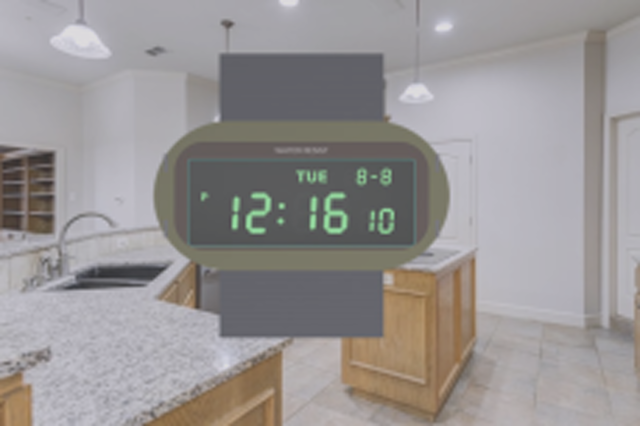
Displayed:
12.16.10
